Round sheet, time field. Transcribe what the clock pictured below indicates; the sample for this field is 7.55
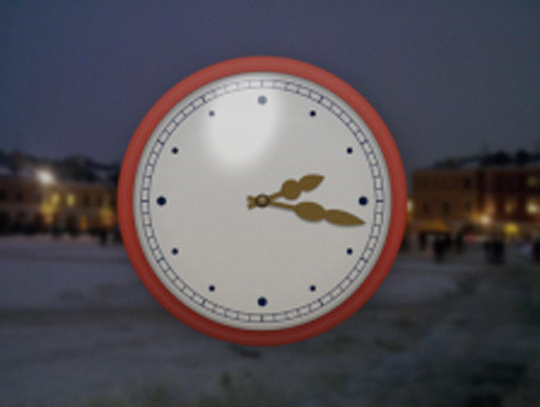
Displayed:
2.17
